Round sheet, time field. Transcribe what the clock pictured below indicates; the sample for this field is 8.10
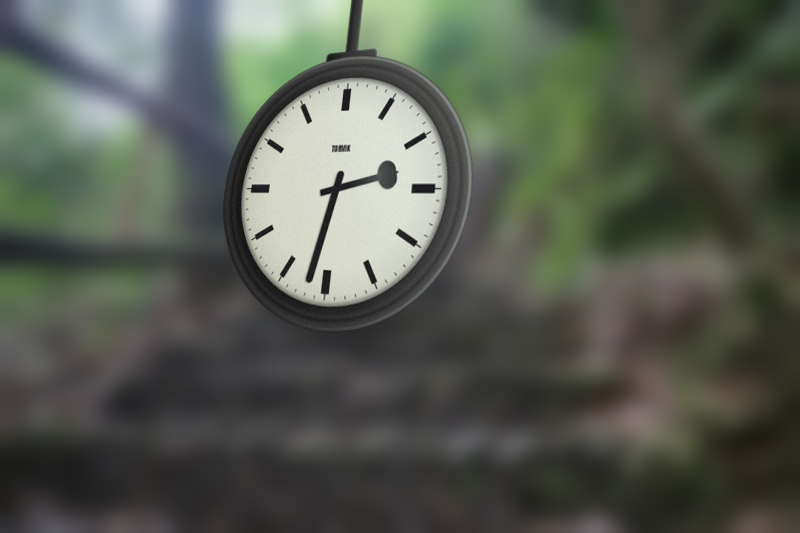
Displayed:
2.32
